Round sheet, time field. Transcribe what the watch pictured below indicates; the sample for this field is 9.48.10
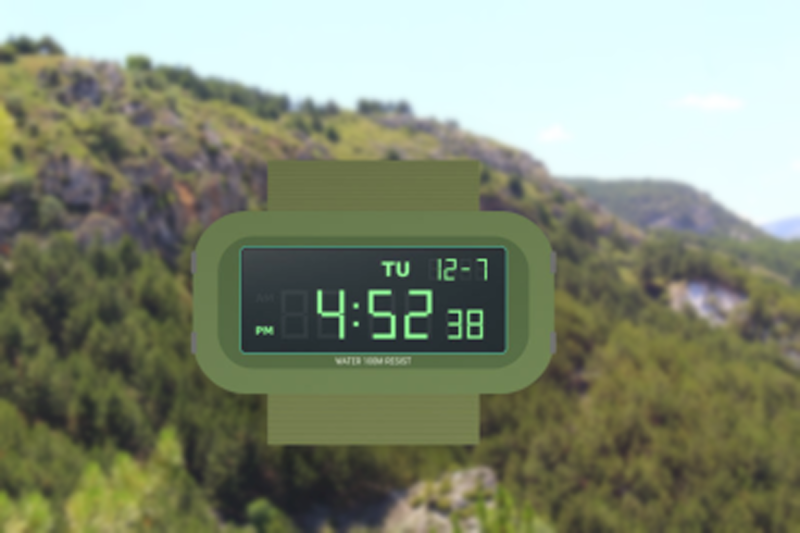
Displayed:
4.52.38
